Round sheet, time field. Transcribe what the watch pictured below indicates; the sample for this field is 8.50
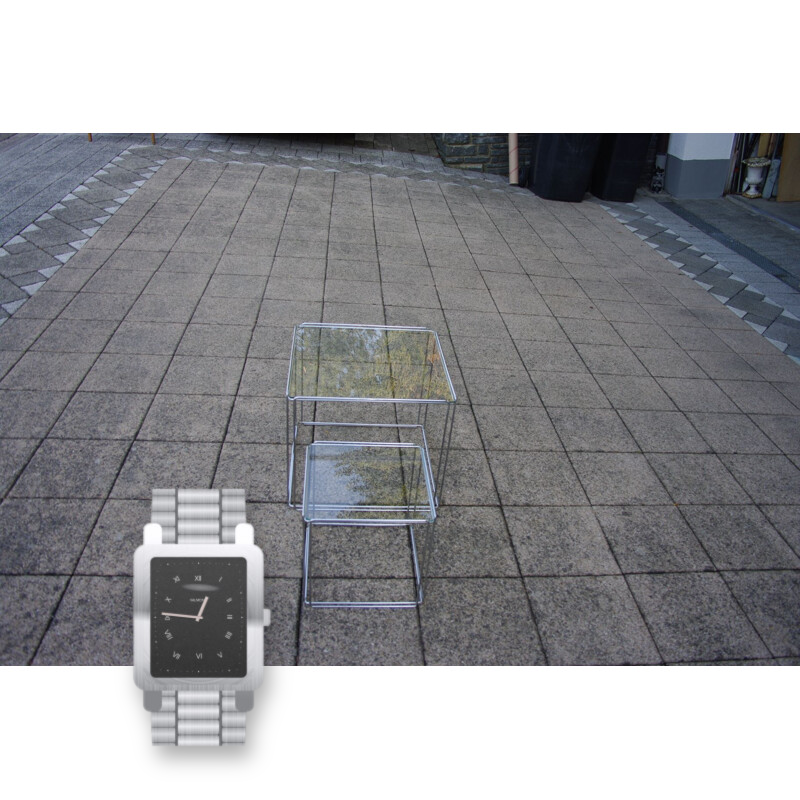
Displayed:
12.46
